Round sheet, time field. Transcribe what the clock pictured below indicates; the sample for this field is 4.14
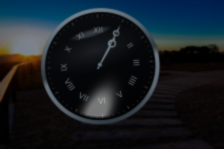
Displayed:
1.05
